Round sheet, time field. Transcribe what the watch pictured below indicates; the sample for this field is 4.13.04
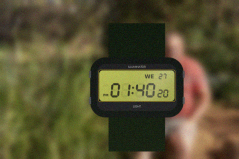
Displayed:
1.40.20
